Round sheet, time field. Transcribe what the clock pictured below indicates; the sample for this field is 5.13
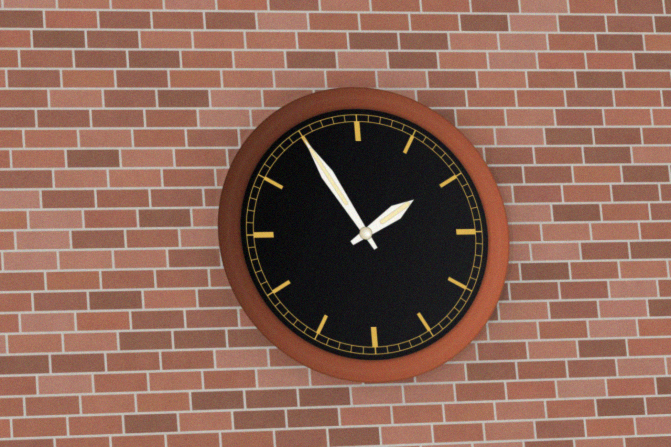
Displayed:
1.55
